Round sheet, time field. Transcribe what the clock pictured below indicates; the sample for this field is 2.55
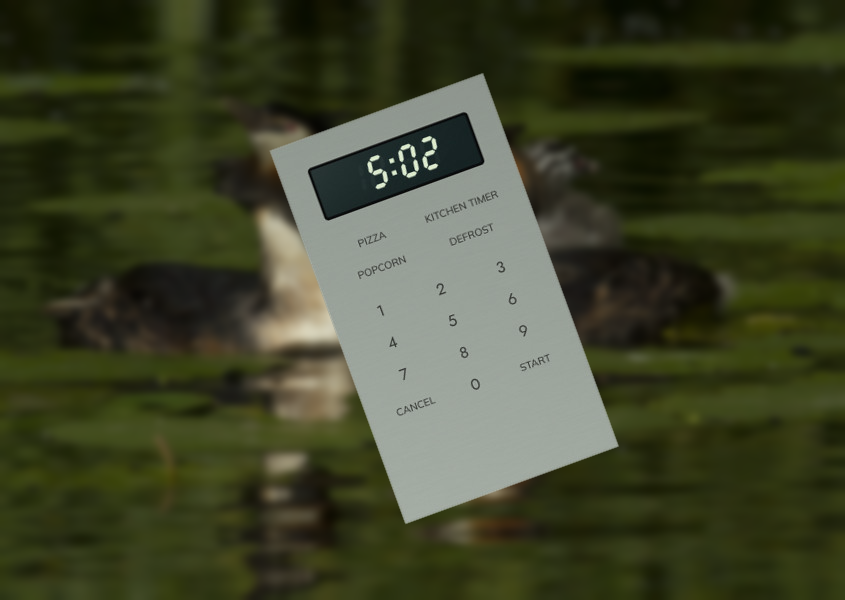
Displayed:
5.02
